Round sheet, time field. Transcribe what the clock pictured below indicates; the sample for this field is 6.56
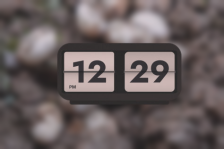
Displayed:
12.29
